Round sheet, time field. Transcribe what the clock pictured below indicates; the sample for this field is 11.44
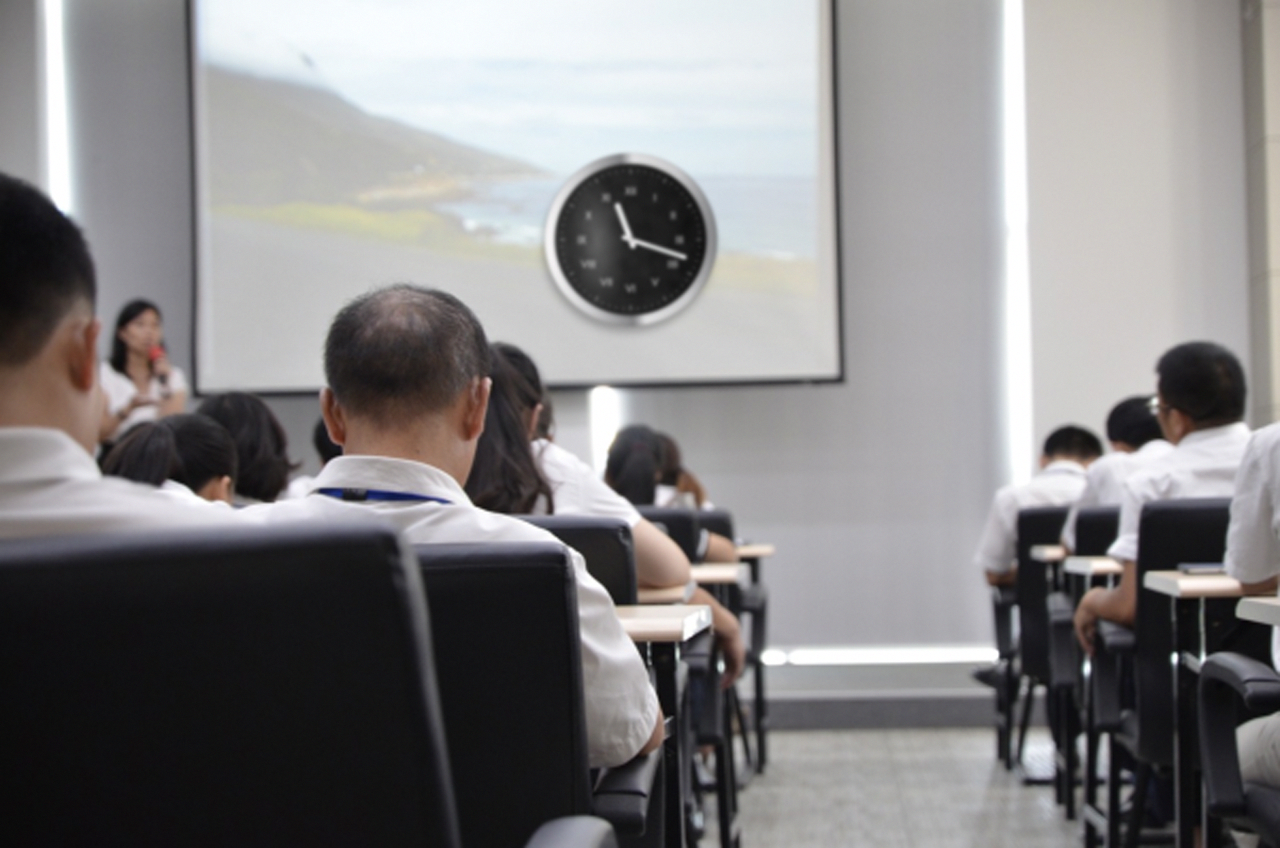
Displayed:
11.18
